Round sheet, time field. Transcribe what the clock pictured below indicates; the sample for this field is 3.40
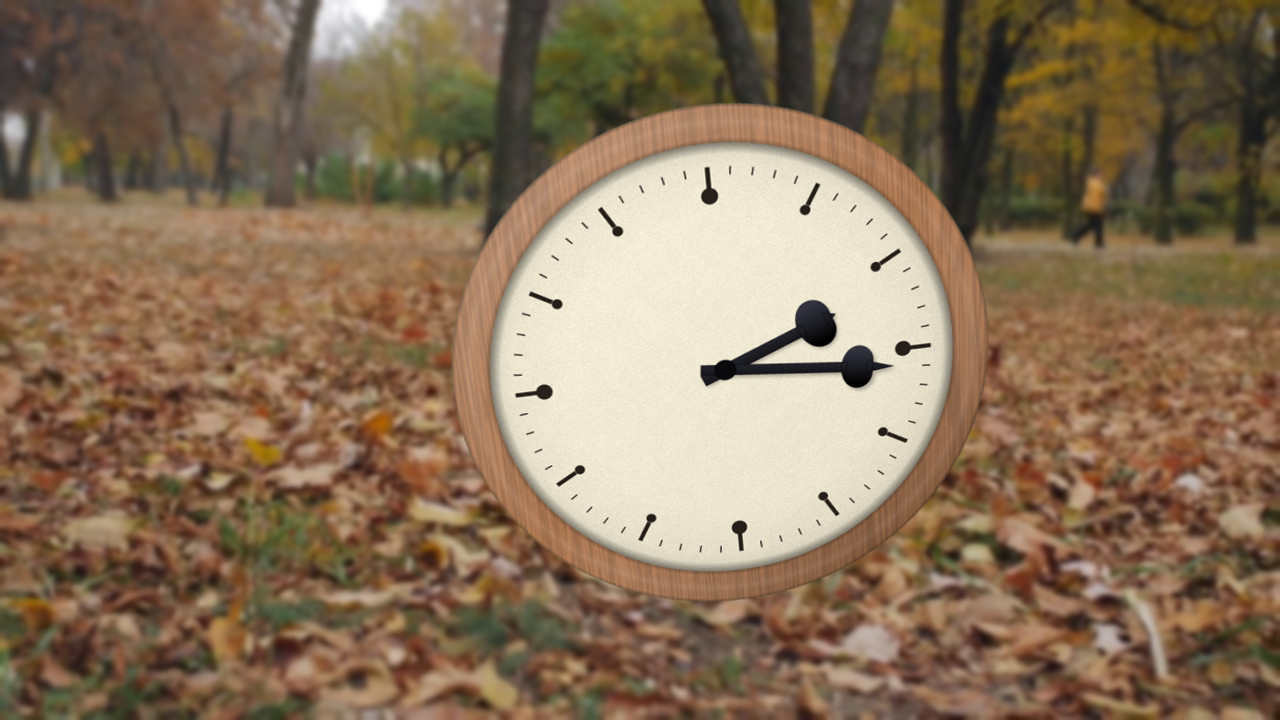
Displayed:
2.16
